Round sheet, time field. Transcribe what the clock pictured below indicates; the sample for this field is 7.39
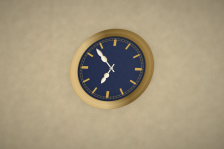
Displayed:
6.53
